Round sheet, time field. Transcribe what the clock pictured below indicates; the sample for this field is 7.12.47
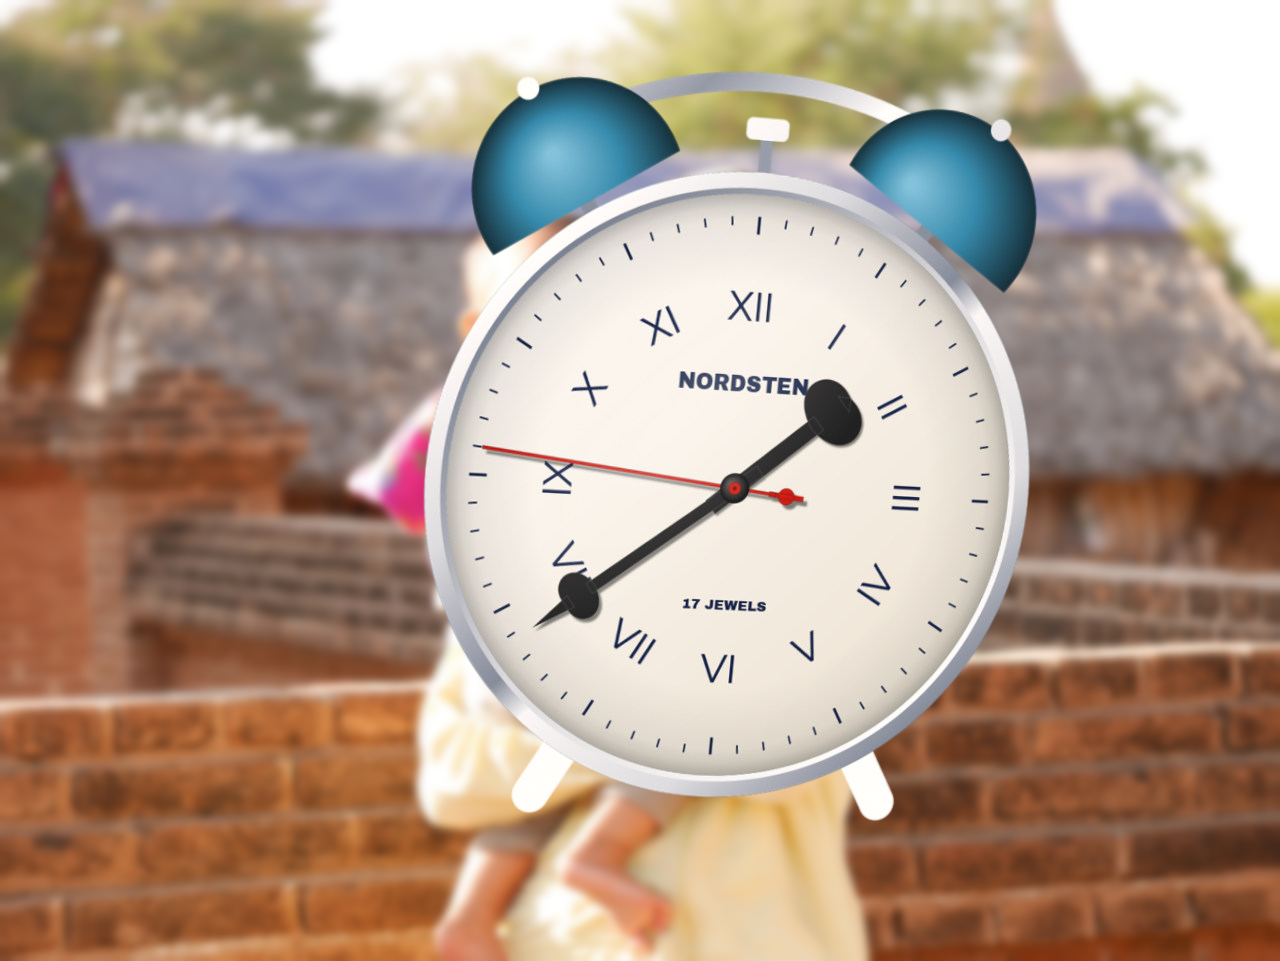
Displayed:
1.38.46
